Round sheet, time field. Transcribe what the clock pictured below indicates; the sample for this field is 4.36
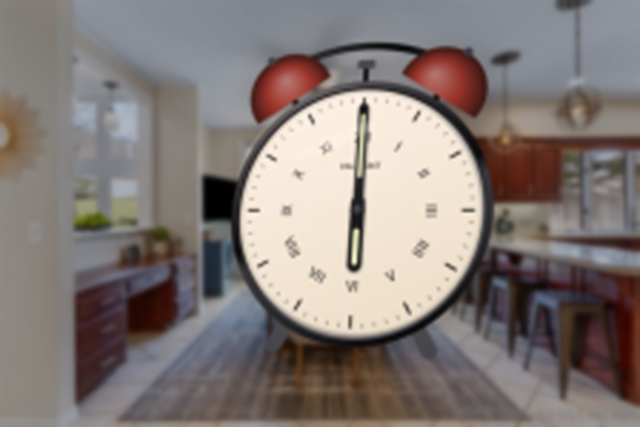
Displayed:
6.00
